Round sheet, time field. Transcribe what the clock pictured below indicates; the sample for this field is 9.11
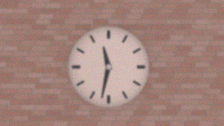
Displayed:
11.32
